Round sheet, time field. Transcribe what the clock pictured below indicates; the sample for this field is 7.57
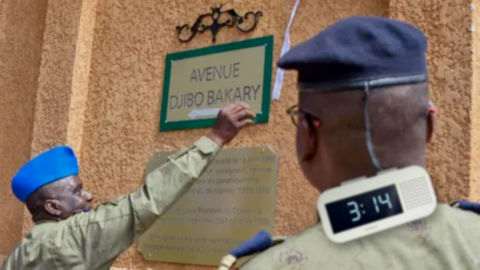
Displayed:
3.14
